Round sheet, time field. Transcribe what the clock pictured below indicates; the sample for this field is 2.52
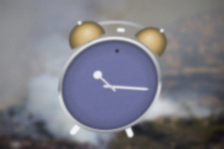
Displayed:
10.15
